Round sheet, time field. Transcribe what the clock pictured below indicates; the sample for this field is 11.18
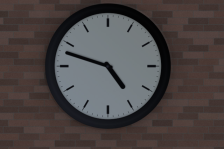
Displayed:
4.48
